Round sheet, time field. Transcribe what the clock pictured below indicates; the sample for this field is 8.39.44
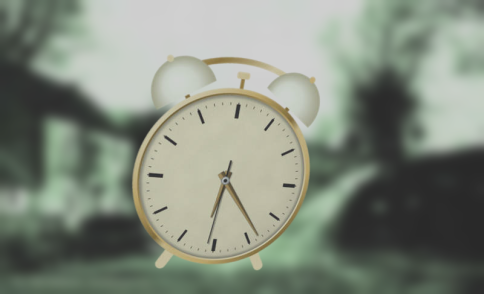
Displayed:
6.23.31
